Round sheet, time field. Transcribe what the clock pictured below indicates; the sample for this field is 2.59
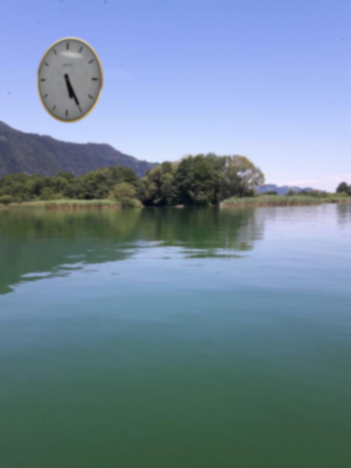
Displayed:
5.25
